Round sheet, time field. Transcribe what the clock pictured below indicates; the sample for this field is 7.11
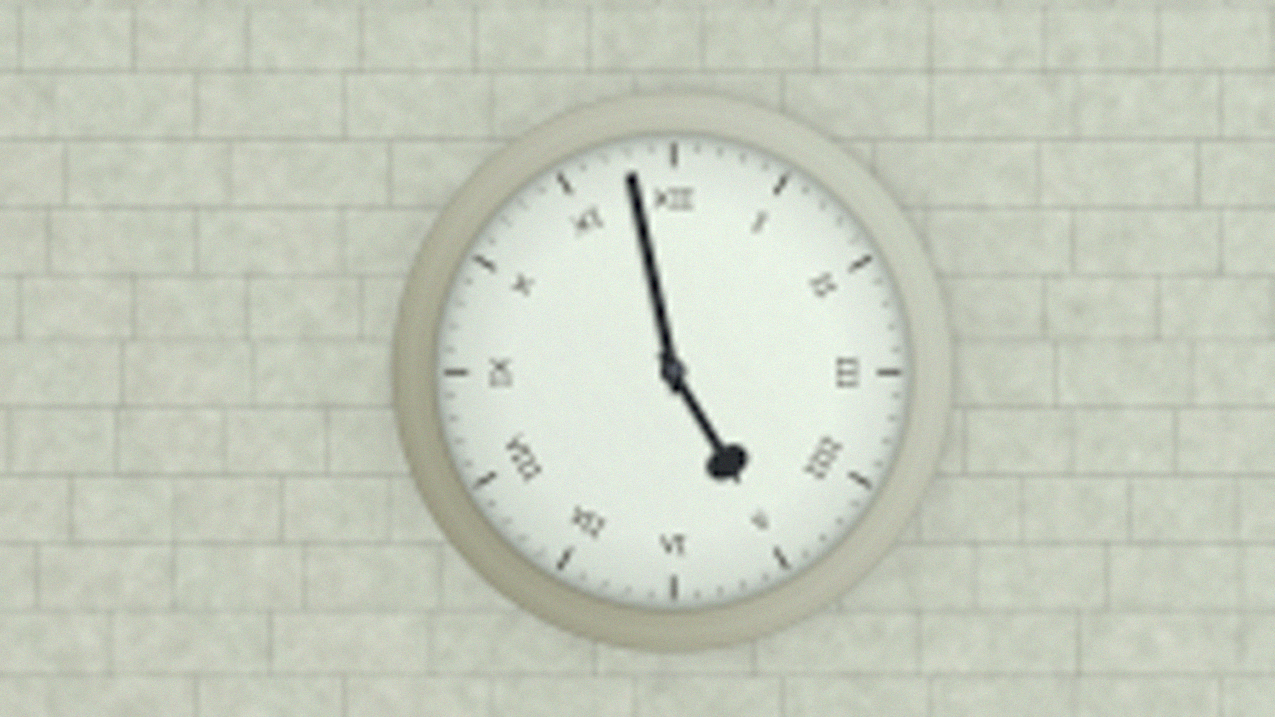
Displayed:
4.58
